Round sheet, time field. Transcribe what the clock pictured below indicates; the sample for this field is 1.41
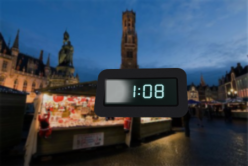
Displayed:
1.08
